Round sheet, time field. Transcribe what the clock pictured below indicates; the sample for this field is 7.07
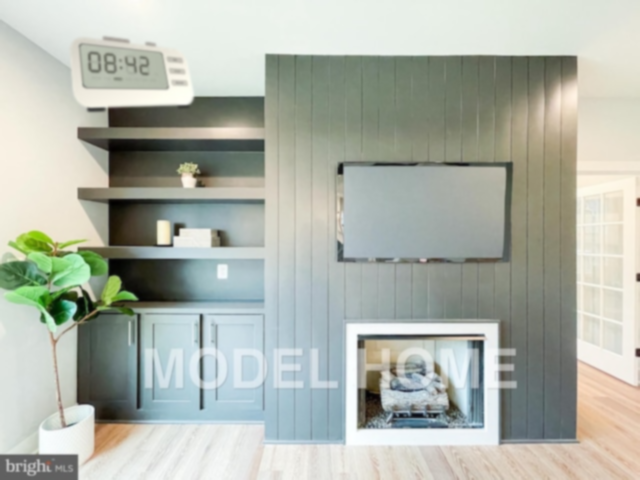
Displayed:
8.42
